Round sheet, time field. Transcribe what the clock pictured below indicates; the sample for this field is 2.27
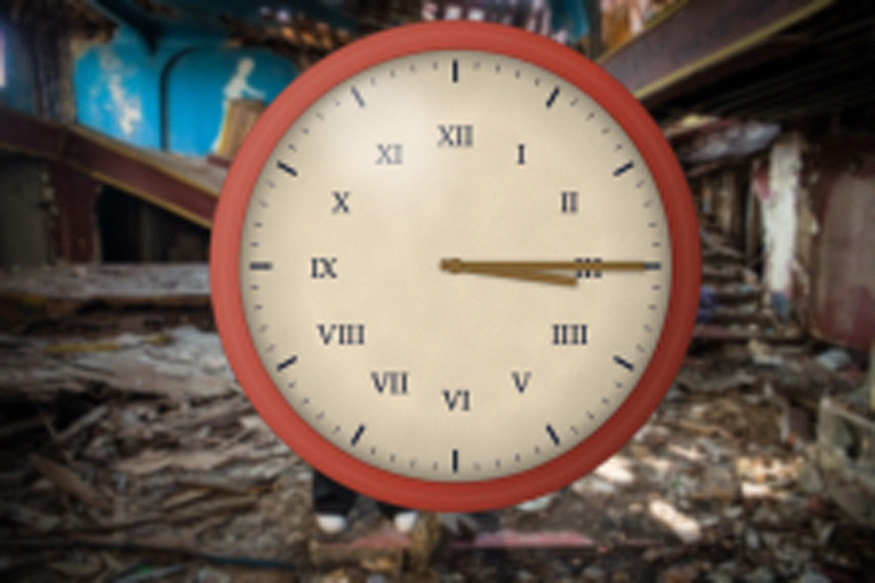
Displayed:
3.15
